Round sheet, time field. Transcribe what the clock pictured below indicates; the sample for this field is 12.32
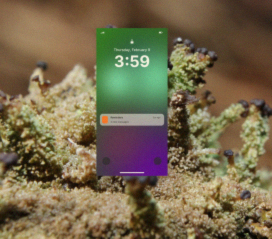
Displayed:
3.59
